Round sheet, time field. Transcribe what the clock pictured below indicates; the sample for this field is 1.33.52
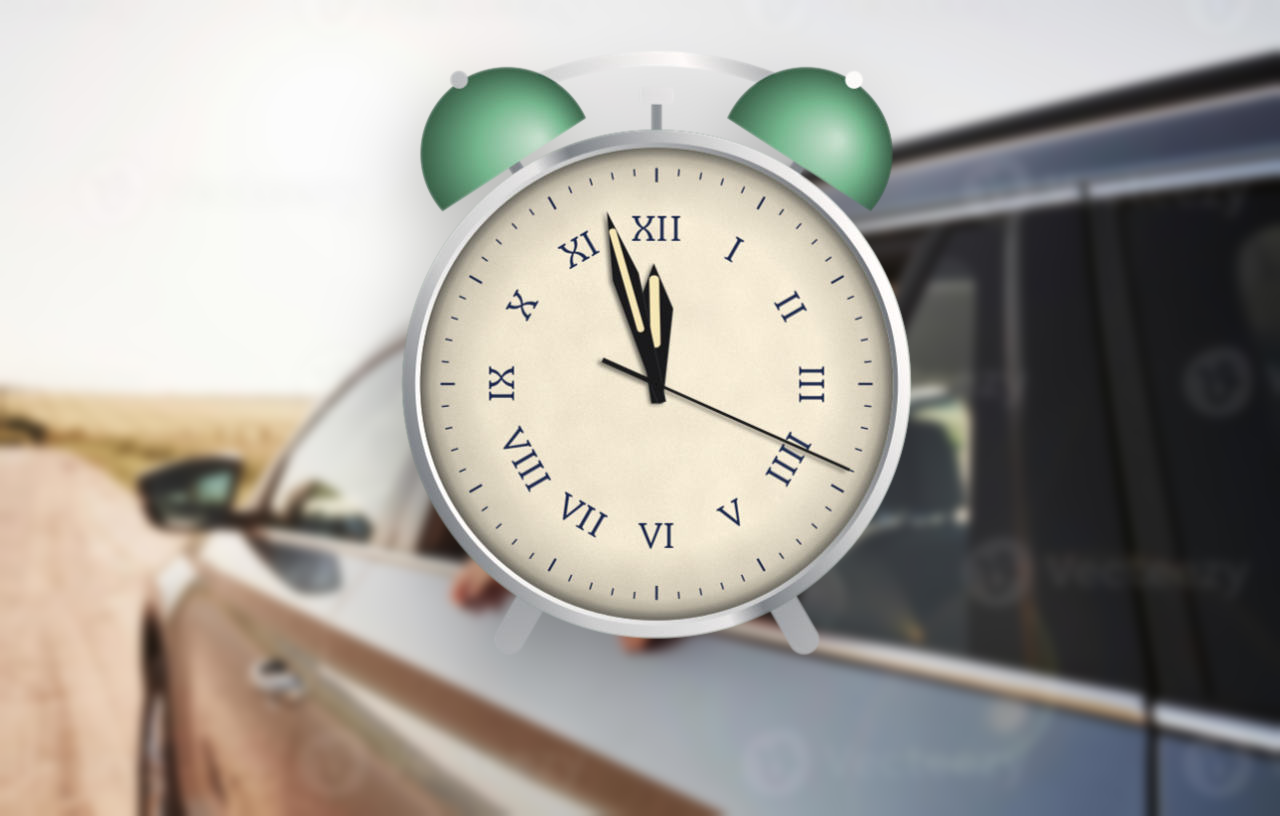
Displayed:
11.57.19
